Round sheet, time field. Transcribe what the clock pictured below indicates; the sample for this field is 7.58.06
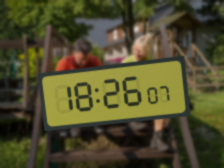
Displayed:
18.26.07
